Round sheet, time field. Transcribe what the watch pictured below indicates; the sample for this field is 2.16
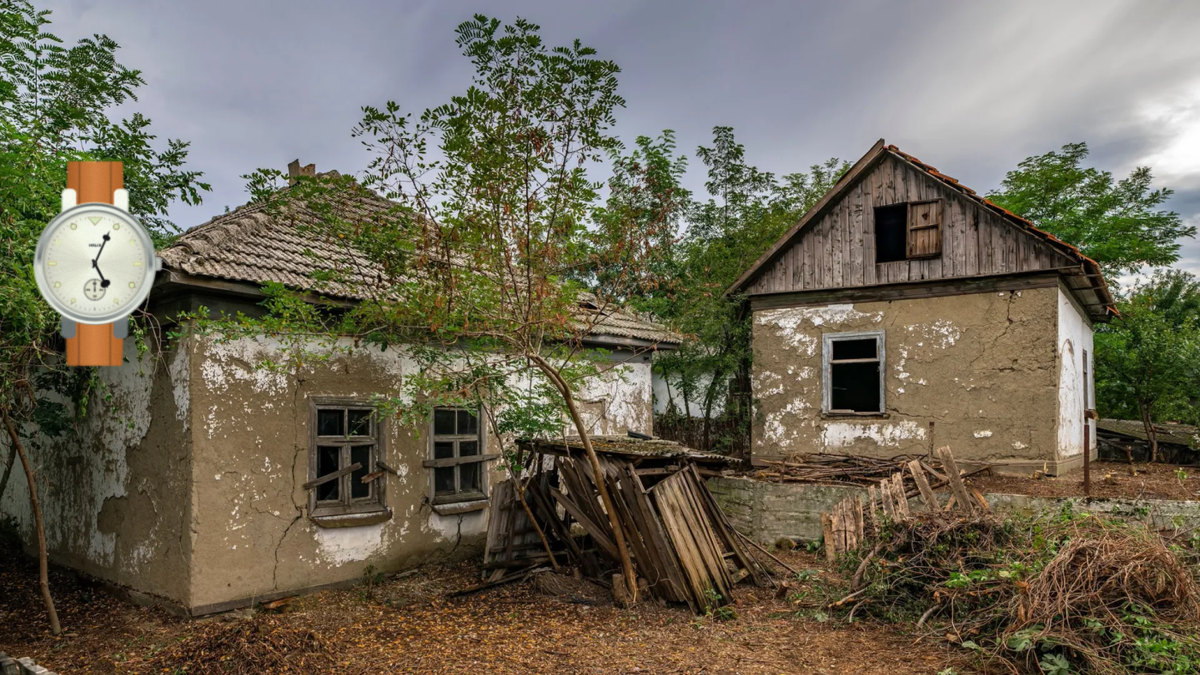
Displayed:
5.04
